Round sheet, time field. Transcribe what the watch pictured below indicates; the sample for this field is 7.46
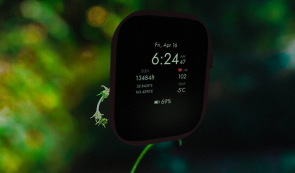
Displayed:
6.24
